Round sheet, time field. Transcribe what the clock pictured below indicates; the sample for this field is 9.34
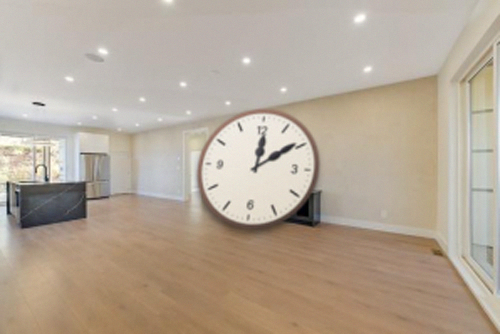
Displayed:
12.09
